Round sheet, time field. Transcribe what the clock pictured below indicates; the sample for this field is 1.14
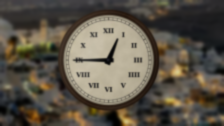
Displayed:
12.45
